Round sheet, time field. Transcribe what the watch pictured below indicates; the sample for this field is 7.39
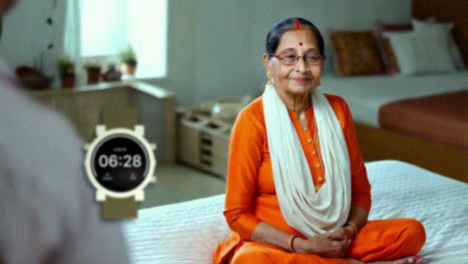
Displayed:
6.28
